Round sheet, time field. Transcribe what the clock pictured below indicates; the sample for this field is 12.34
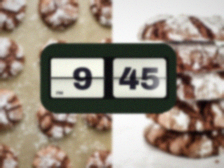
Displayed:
9.45
